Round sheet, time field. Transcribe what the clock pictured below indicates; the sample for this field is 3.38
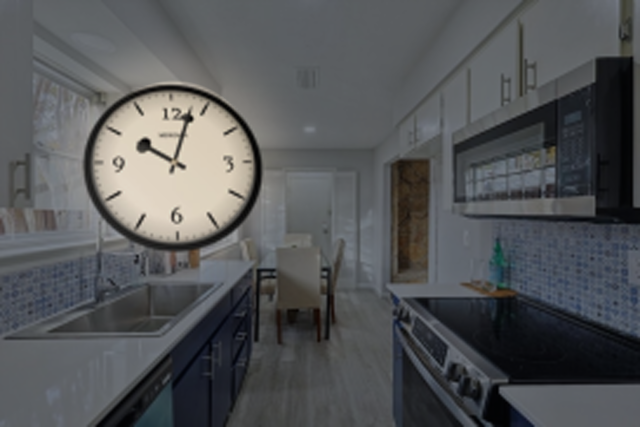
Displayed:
10.03
